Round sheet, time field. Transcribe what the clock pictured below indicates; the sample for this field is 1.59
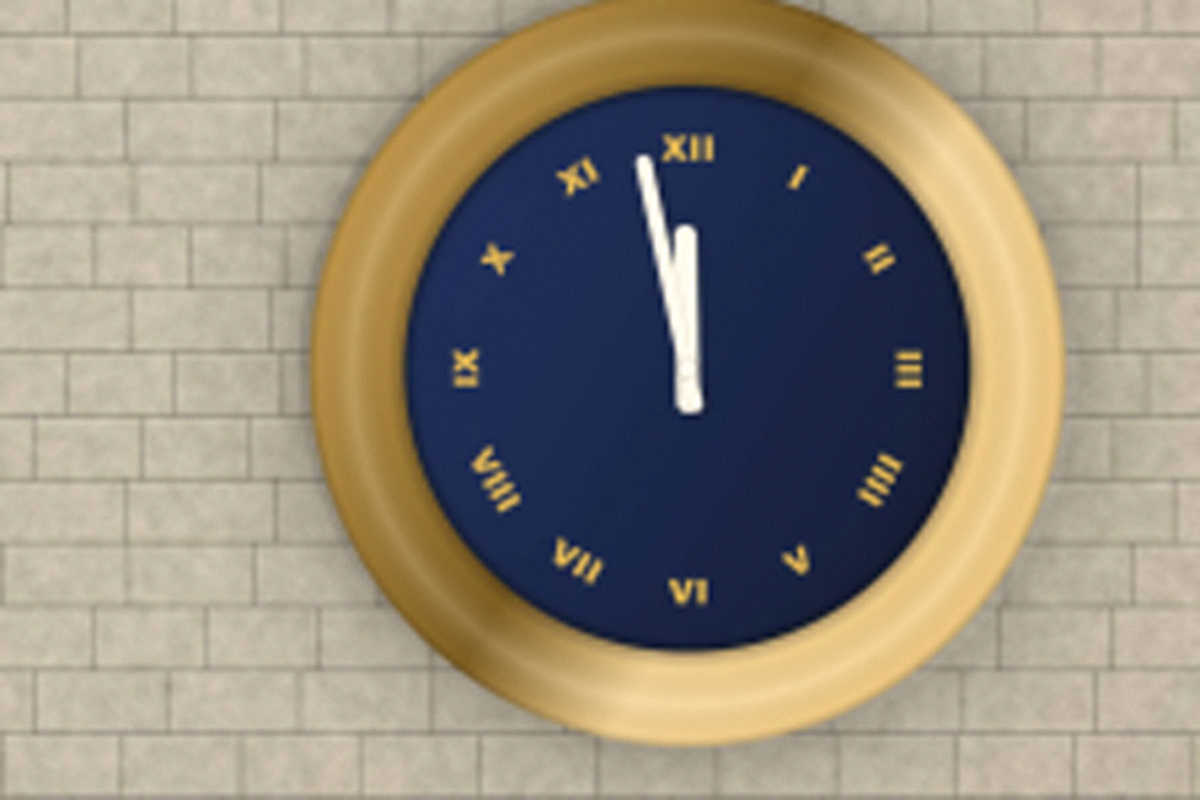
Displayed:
11.58
